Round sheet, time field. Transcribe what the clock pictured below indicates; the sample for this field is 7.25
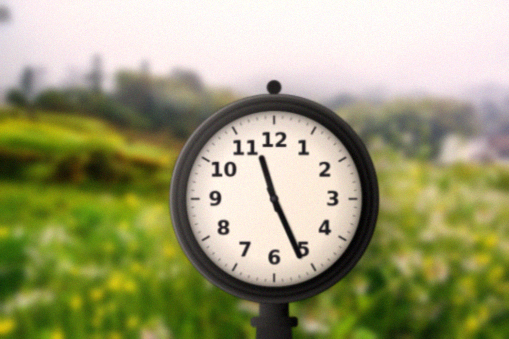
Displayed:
11.26
